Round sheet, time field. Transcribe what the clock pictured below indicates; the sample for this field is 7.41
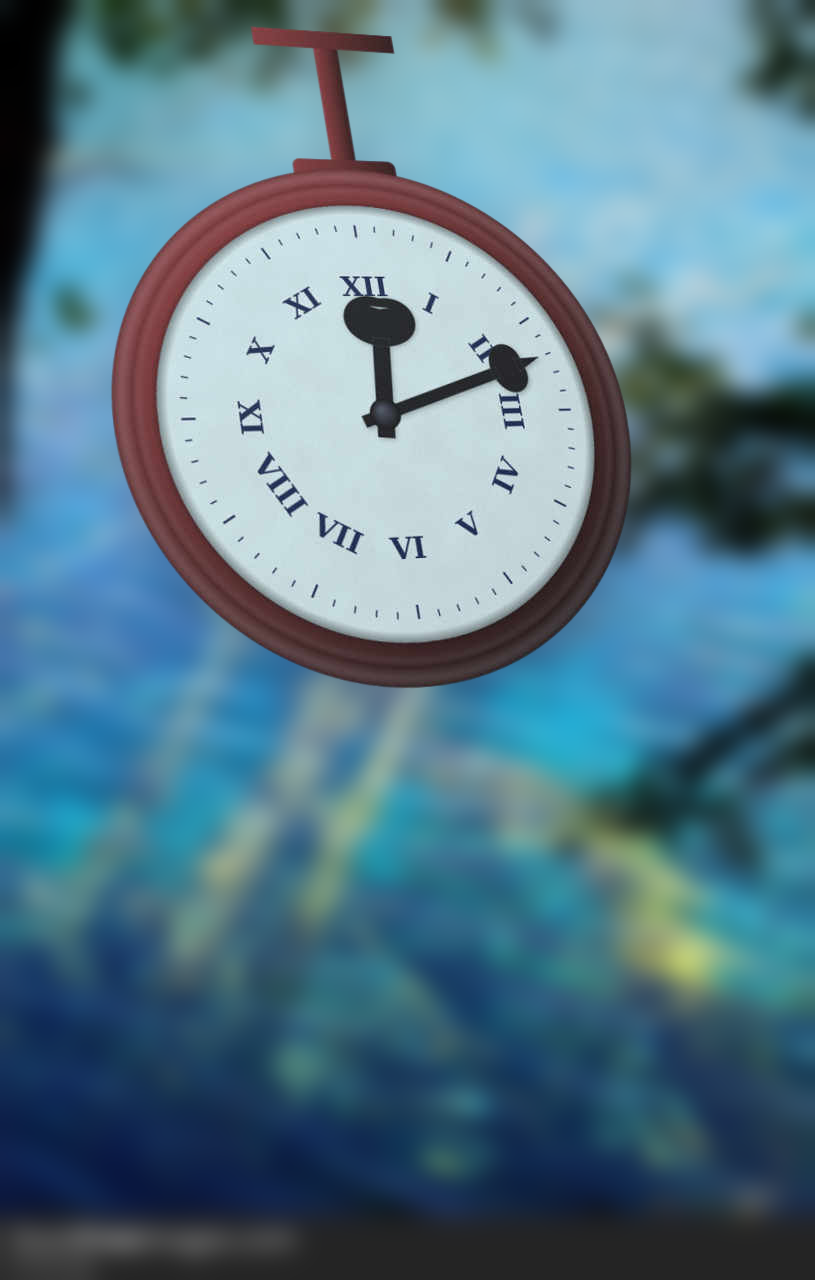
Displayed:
12.12
